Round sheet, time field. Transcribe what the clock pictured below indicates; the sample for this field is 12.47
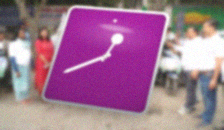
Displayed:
12.40
